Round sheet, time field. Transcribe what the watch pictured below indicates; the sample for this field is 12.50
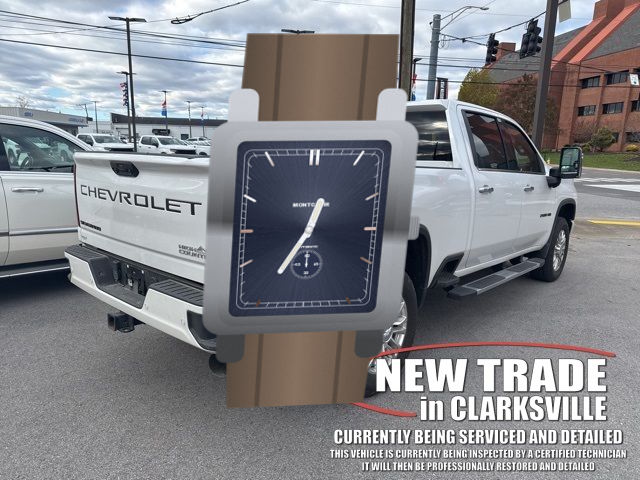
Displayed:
12.35
